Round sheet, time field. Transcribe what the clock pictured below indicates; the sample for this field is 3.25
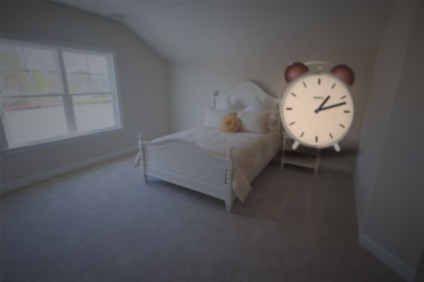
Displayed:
1.12
